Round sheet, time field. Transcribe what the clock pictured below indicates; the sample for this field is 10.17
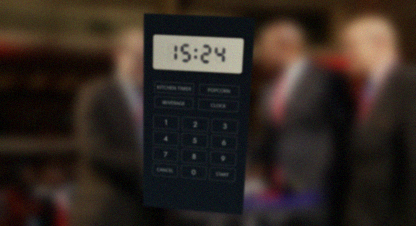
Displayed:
15.24
